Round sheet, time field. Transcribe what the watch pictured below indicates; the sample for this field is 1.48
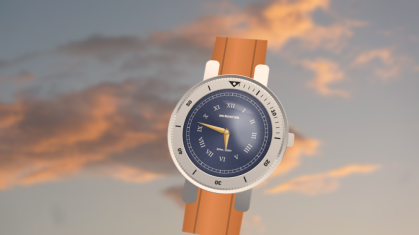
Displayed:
5.47
